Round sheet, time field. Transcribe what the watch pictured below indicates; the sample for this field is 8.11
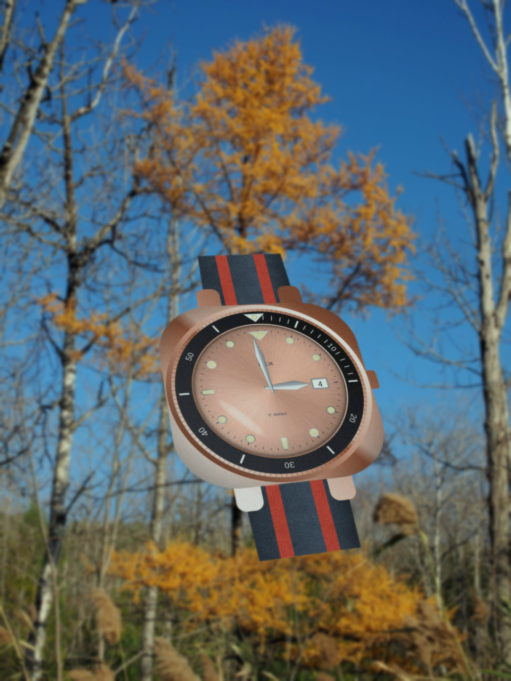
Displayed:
2.59
